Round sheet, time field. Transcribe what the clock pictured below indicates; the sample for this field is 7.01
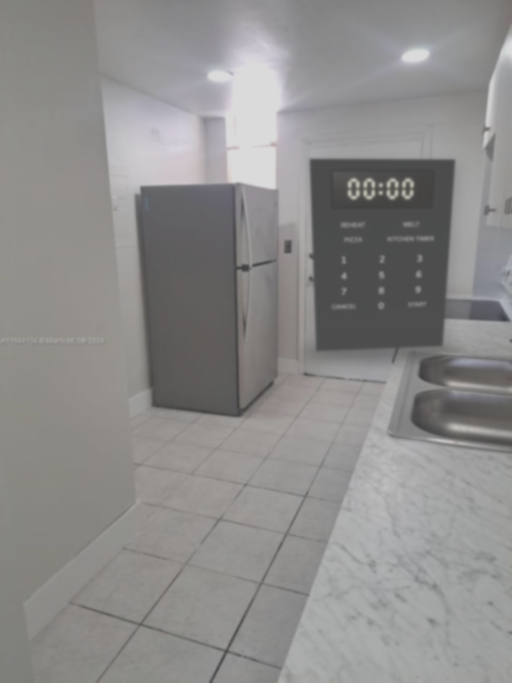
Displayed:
0.00
